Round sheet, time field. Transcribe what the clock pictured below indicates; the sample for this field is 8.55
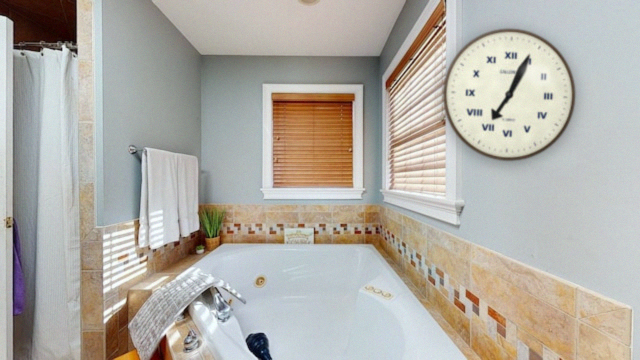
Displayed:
7.04
